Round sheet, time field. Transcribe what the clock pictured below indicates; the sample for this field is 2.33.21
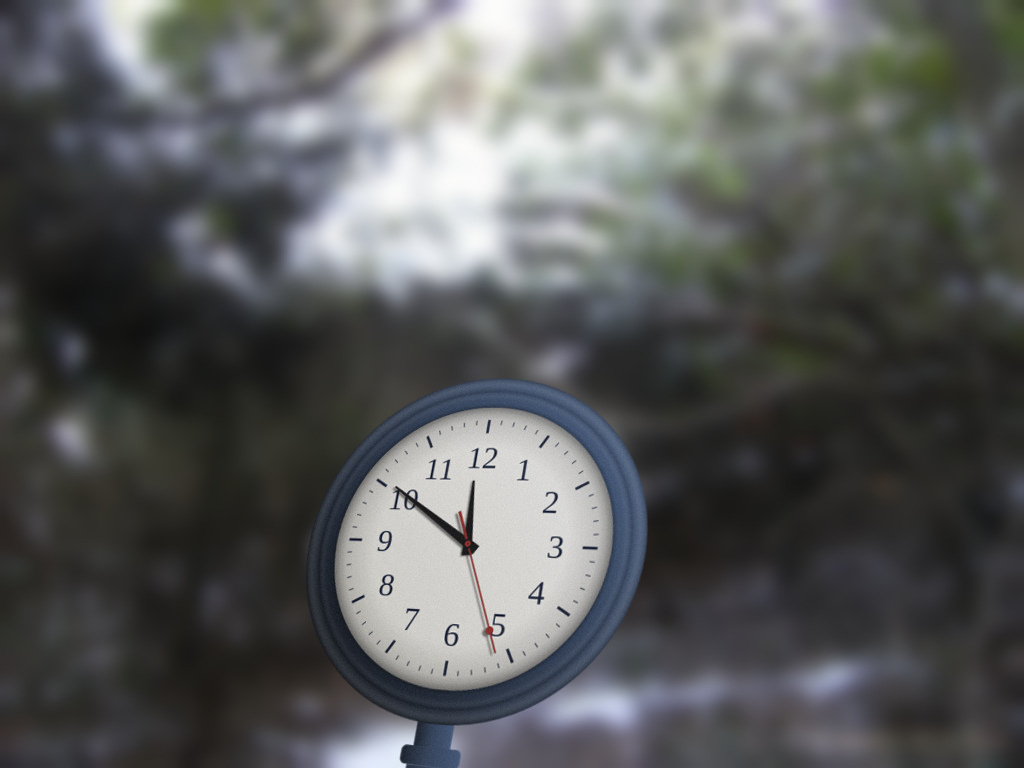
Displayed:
11.50.26
